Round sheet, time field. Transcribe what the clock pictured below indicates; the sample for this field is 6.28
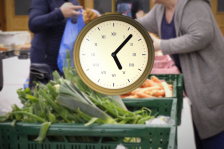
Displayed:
5.07
